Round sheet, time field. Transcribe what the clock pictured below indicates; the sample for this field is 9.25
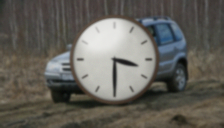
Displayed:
3.30
